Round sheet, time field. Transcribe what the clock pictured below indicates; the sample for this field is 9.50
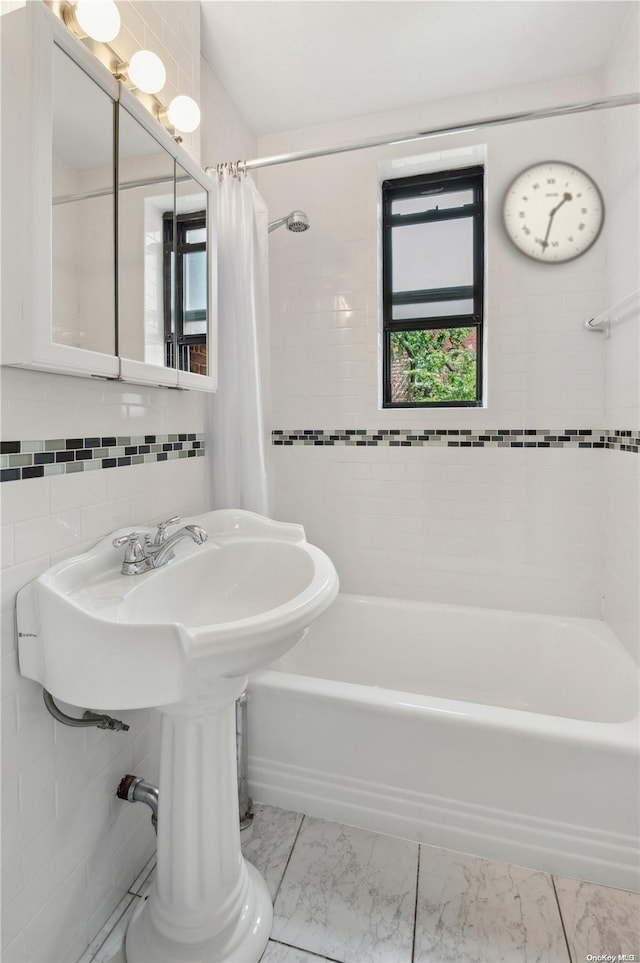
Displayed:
1.33
